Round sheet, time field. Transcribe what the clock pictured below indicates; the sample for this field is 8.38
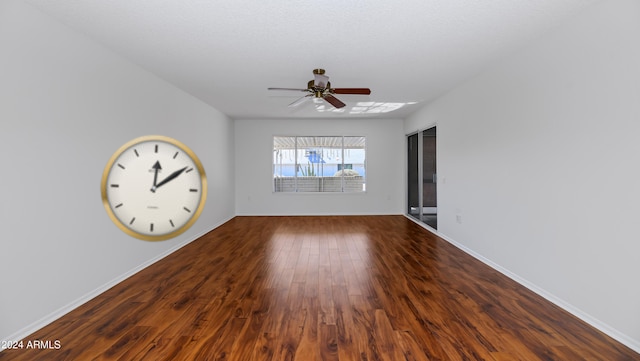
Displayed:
12.09
